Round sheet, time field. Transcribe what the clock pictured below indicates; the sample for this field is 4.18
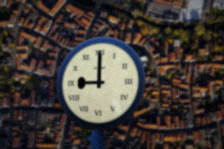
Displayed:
9.00
